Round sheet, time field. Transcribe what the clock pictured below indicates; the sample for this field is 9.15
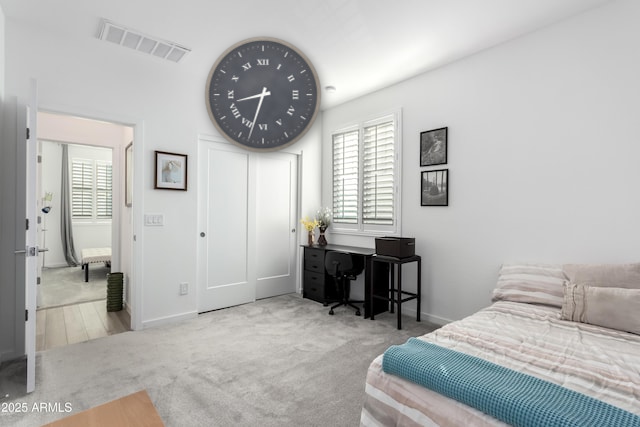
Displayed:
8.33
